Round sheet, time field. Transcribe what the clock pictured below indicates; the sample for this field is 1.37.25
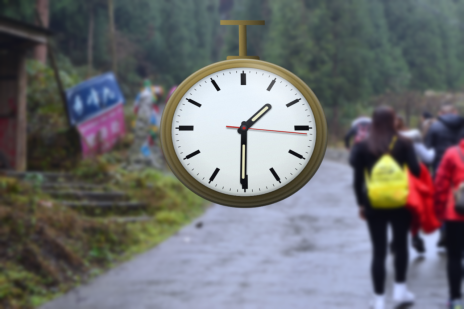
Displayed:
1.30.16
